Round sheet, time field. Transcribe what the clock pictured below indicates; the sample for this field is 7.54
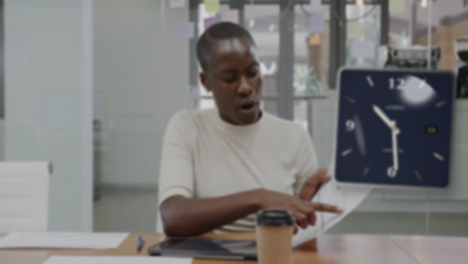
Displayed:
10.29
